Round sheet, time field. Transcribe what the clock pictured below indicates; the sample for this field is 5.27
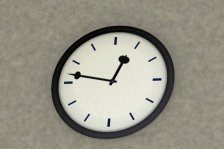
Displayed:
12.47
